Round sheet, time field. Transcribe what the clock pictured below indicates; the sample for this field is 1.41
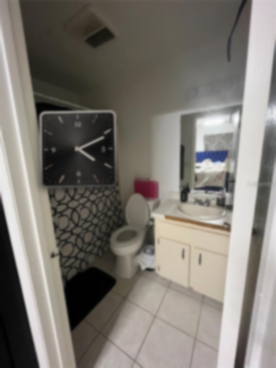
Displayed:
4.11
